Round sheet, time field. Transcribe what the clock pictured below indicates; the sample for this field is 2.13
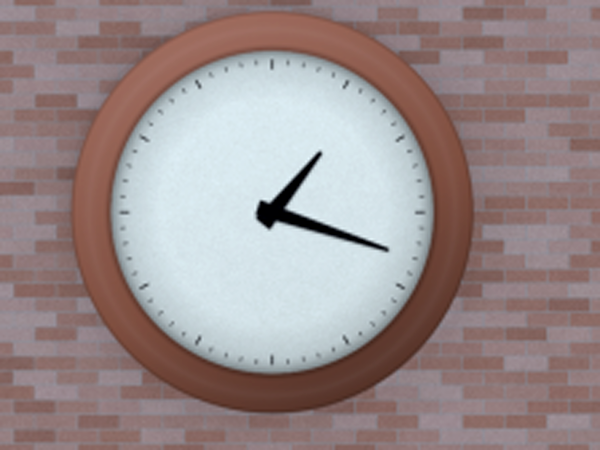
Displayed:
1.18
